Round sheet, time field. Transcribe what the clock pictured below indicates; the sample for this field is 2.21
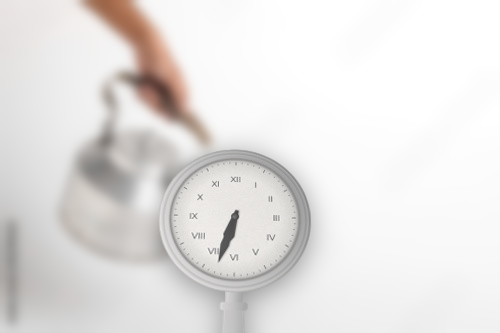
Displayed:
6.33
